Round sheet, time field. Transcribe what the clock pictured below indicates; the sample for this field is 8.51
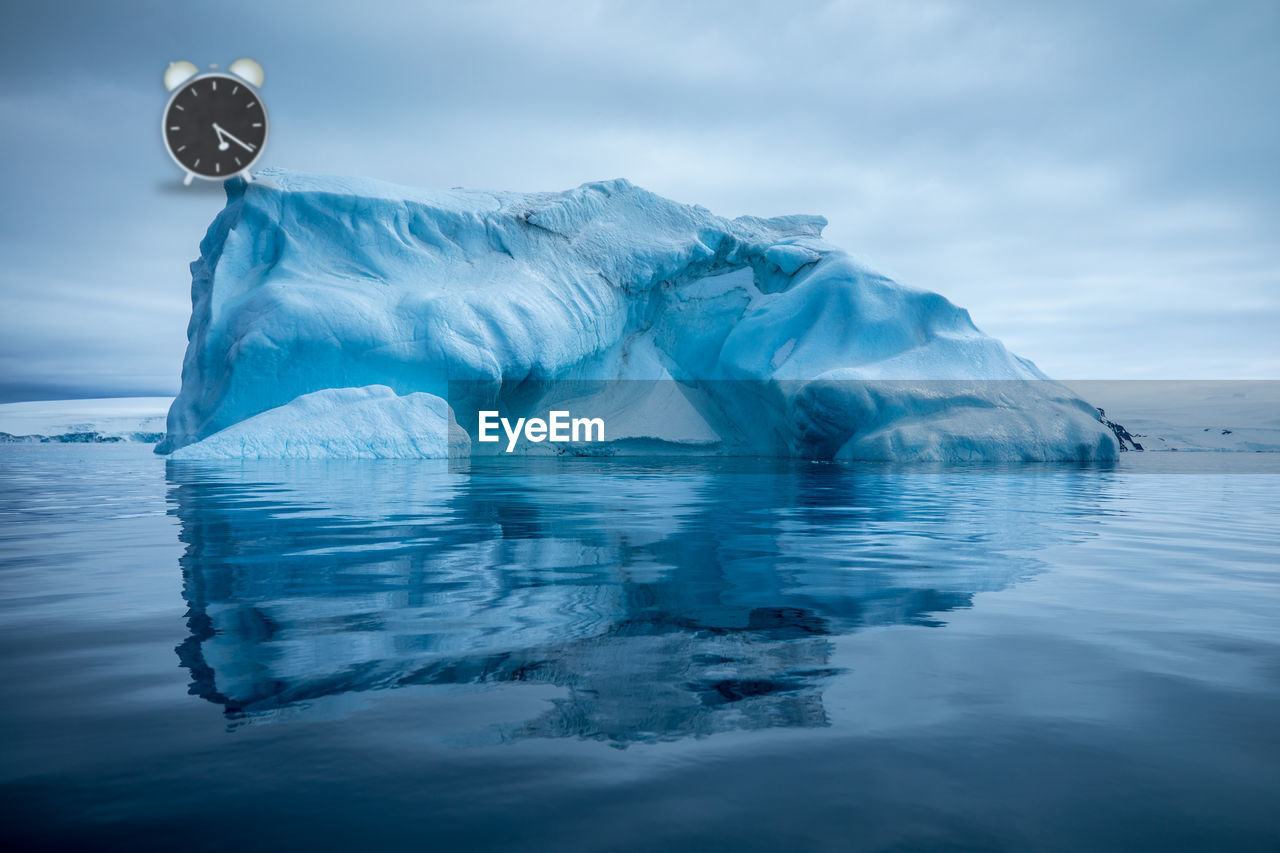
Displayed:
5.21
